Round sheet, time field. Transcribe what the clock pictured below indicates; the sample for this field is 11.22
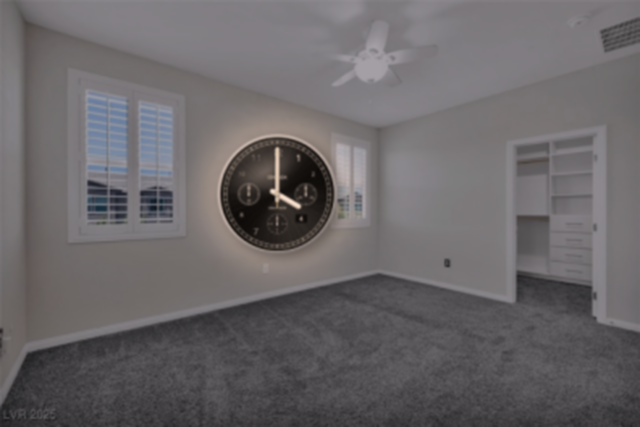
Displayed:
4.00
